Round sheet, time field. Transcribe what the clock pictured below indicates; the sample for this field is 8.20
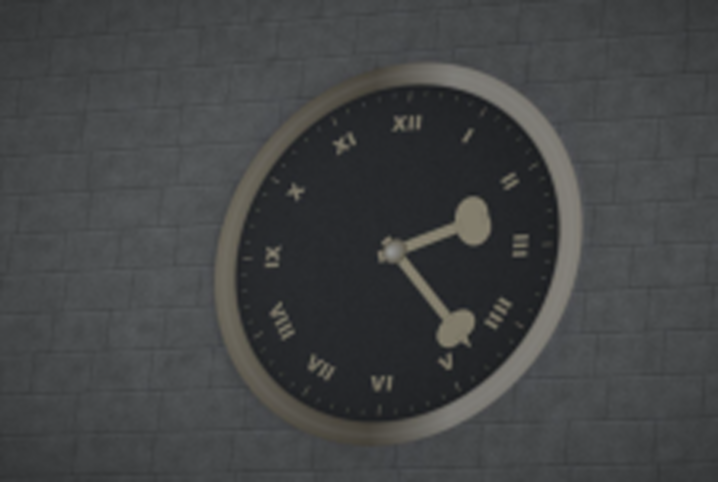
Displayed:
2.23
